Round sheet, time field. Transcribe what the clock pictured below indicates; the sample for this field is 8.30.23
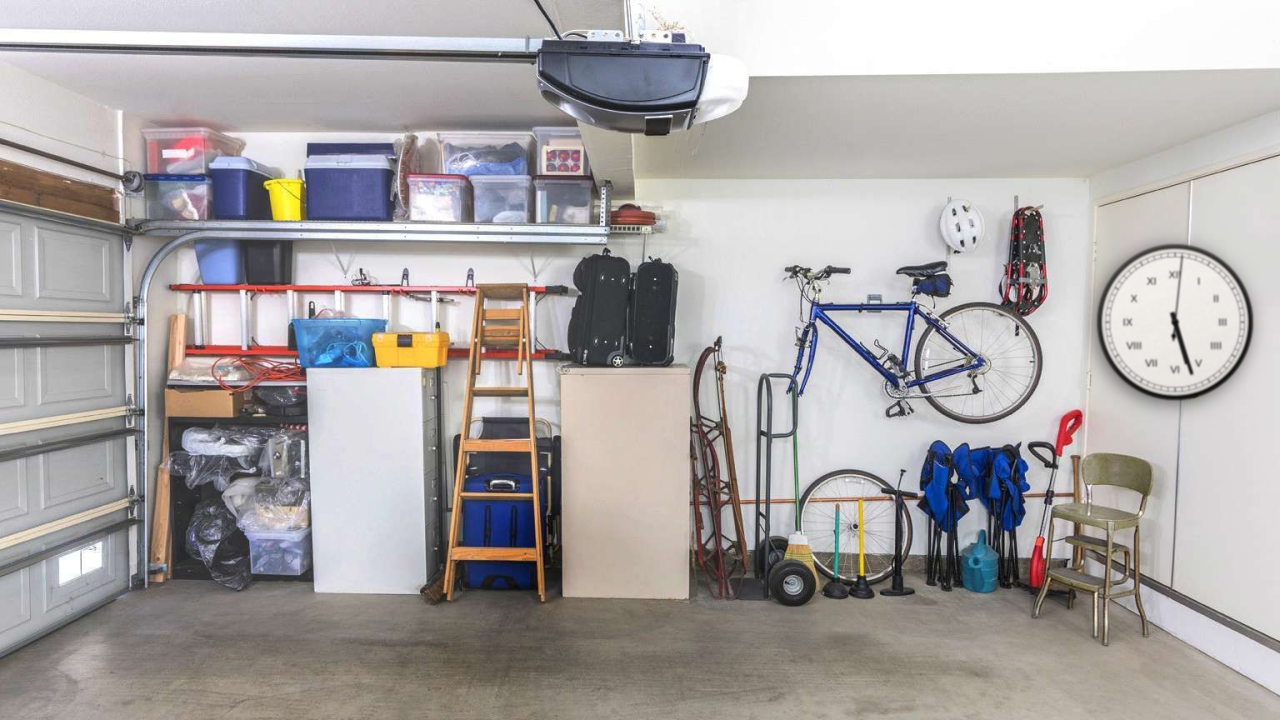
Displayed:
5.27.01
